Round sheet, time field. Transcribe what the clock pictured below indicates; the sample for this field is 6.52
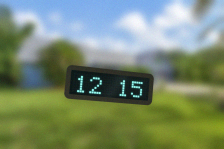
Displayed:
12.15
